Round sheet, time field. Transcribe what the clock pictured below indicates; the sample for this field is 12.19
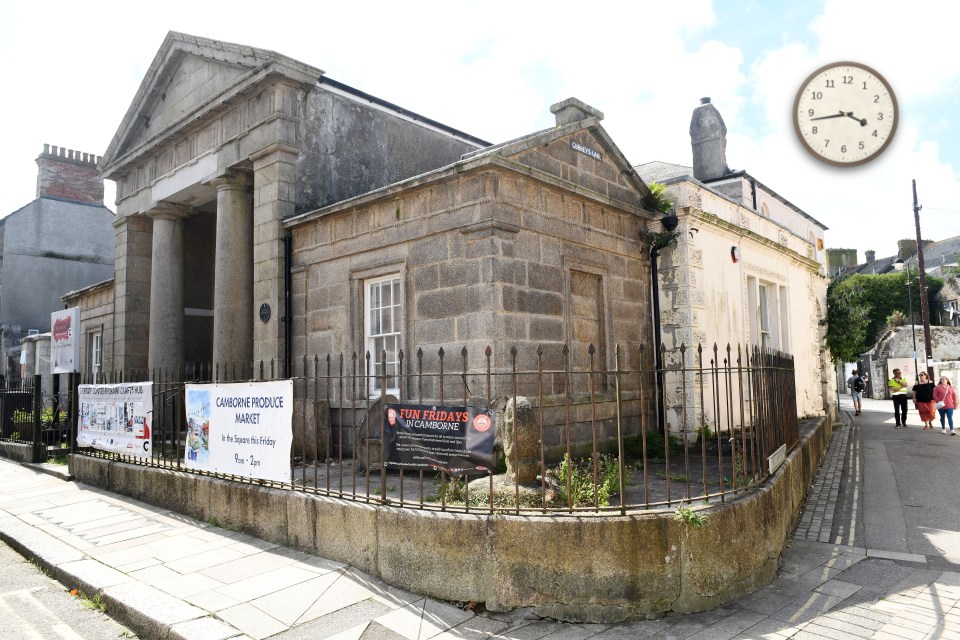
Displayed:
3.43
